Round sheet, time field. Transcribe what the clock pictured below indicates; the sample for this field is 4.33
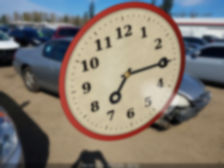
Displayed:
7.15
